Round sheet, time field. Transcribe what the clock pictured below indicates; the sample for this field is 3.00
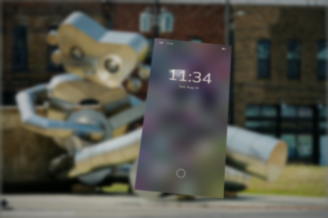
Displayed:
11.34
